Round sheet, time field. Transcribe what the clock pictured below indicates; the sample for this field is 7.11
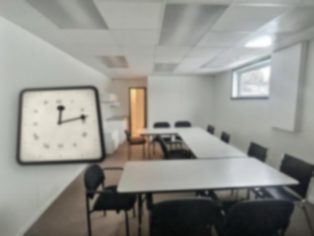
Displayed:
12.13
